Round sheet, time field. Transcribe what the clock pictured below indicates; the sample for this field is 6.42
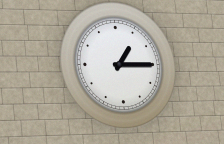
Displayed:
1.15
